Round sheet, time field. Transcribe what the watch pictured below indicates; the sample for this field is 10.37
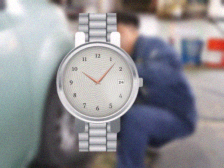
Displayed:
10.07
